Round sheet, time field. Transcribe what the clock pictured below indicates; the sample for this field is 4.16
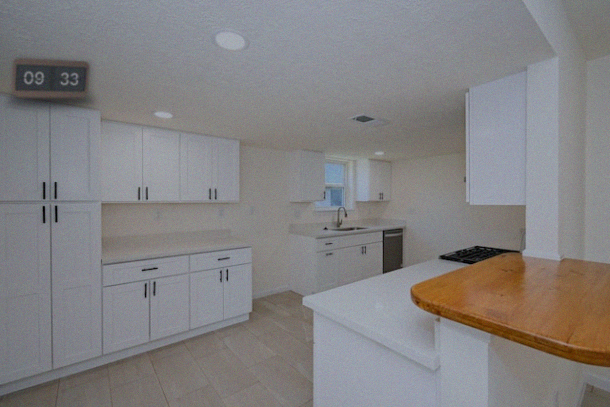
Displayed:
9.33
